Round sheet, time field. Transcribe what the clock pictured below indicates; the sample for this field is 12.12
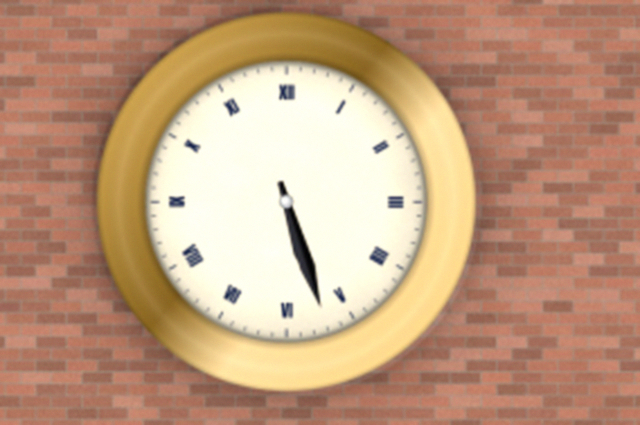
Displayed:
5.27
